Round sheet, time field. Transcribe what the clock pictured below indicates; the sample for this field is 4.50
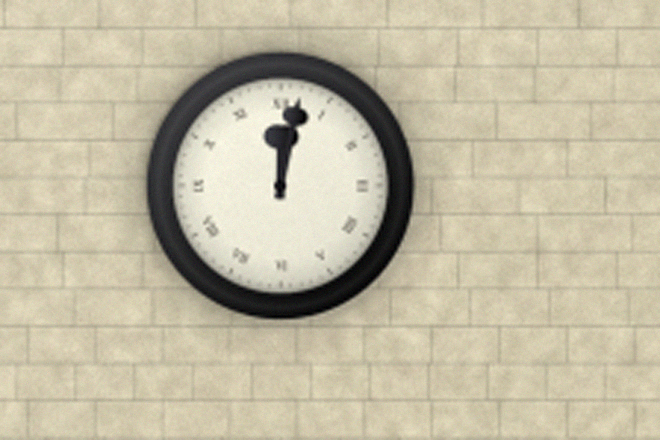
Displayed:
12.02
